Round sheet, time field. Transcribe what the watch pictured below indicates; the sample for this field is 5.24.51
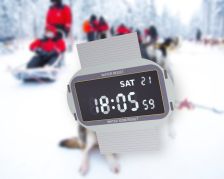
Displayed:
18.05.59
